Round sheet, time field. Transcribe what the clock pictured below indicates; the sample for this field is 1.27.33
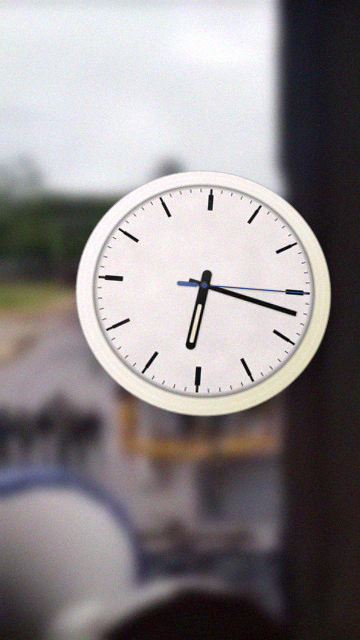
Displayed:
6.17.15
